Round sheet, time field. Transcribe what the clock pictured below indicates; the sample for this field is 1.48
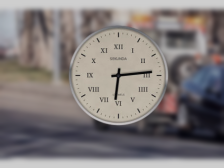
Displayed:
6.14
